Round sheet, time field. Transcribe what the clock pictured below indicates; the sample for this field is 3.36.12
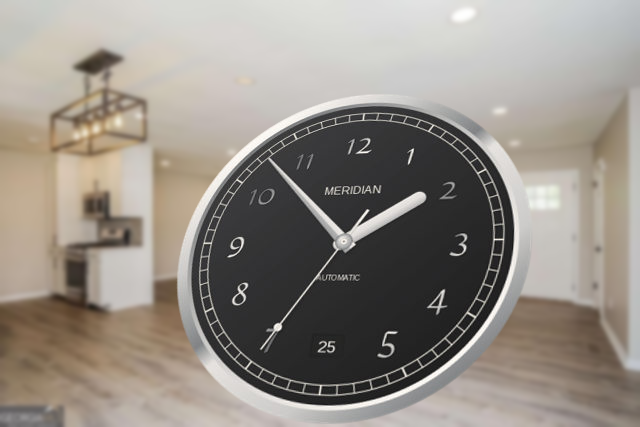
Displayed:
1.52.35
